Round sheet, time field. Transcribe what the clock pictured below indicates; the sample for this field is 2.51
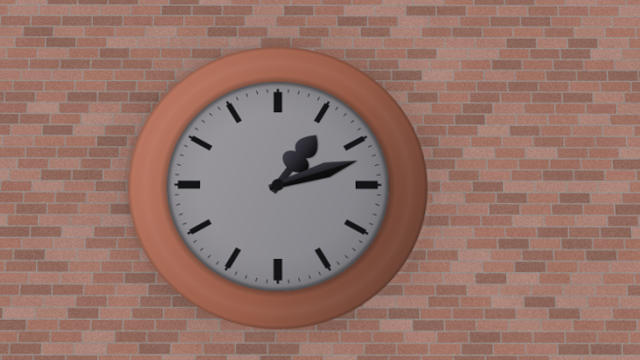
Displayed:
1.12
